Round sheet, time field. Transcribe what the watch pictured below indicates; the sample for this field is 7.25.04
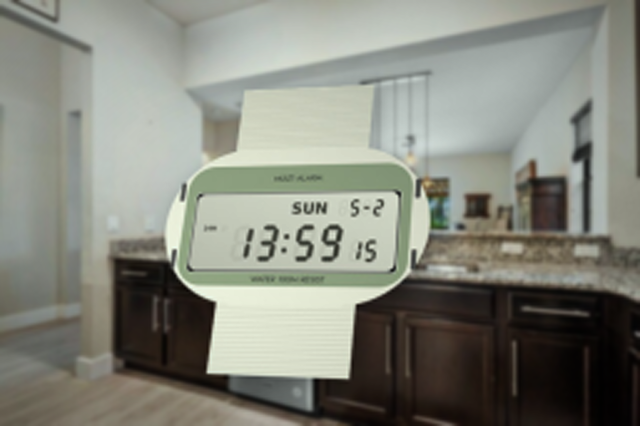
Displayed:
13.59.15
